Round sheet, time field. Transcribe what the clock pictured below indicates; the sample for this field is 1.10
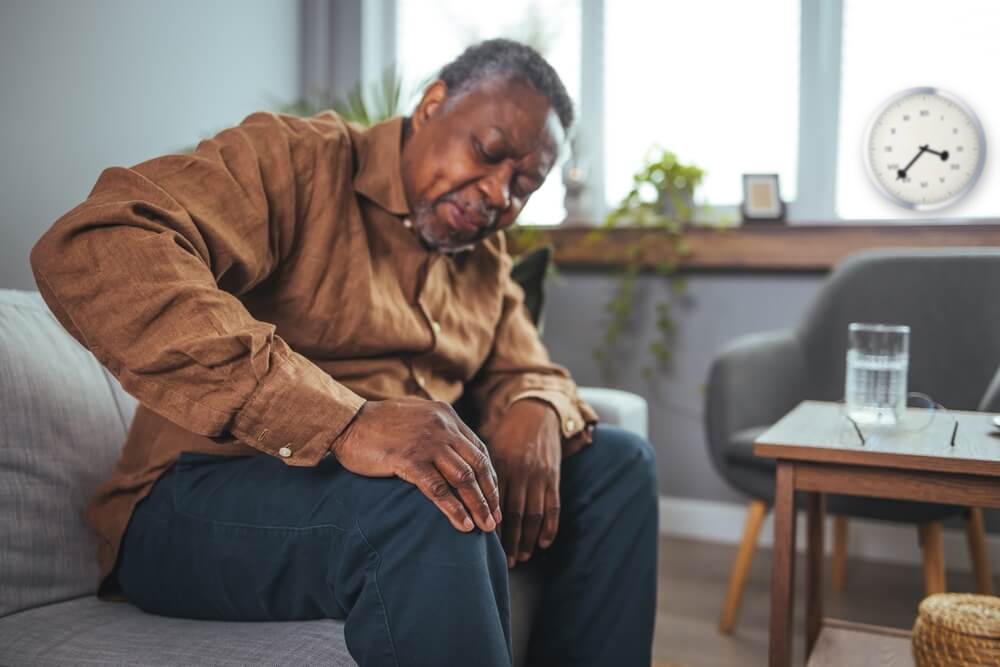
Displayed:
3.37
